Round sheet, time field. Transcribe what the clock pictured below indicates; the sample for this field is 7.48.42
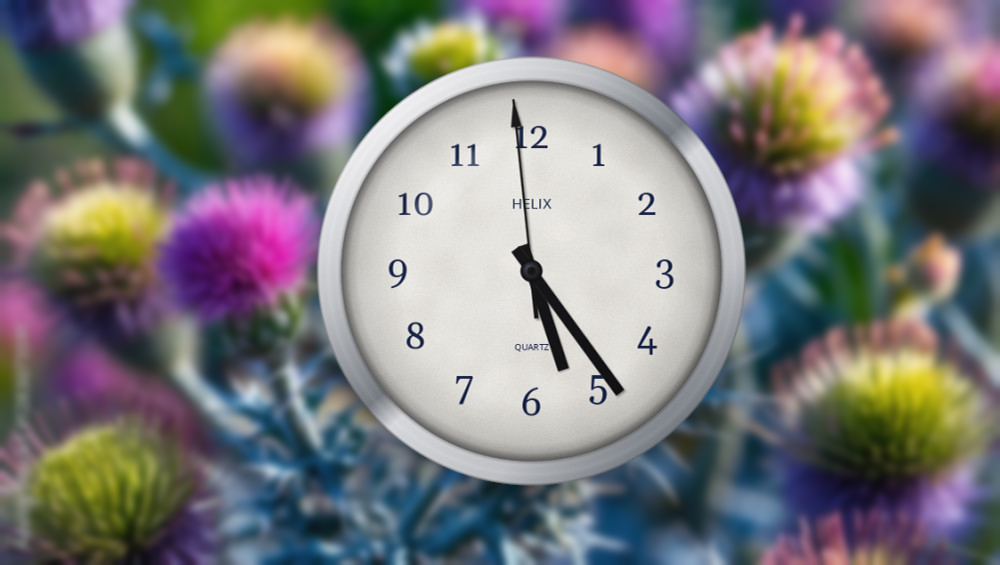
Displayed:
5.23.59
